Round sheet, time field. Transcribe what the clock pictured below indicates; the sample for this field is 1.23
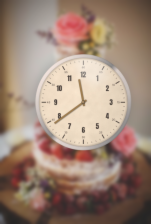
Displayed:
11.39
